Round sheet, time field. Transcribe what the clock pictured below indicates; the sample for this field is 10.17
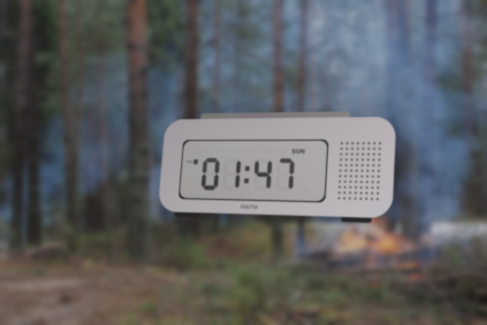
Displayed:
1.47
